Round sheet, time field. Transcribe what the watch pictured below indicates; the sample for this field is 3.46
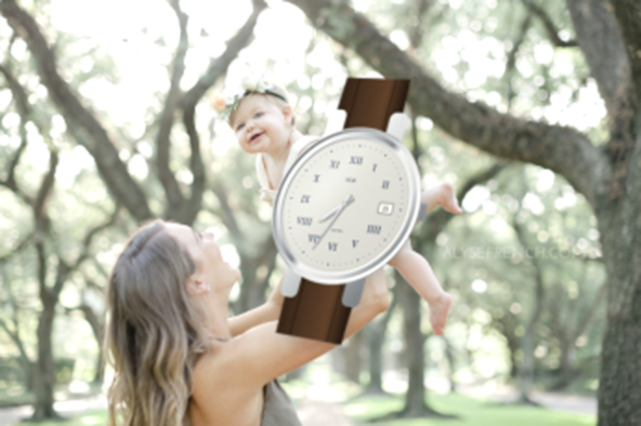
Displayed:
7.34
